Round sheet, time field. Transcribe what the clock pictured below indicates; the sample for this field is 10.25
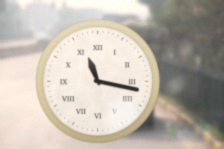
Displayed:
11.17
